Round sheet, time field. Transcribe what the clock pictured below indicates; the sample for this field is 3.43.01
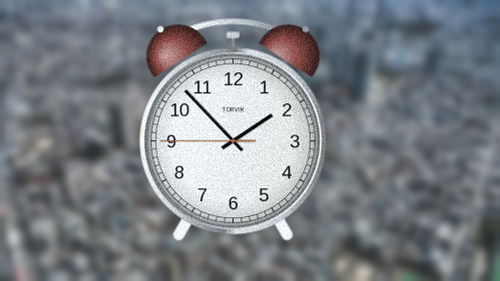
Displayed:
1.52.45
